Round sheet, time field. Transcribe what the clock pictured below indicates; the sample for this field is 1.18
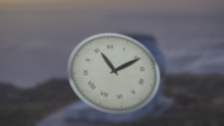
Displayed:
11.11
